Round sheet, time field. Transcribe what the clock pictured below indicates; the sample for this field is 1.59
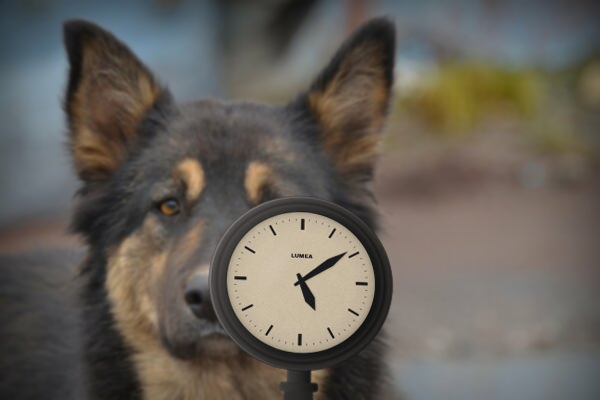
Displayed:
5.09
